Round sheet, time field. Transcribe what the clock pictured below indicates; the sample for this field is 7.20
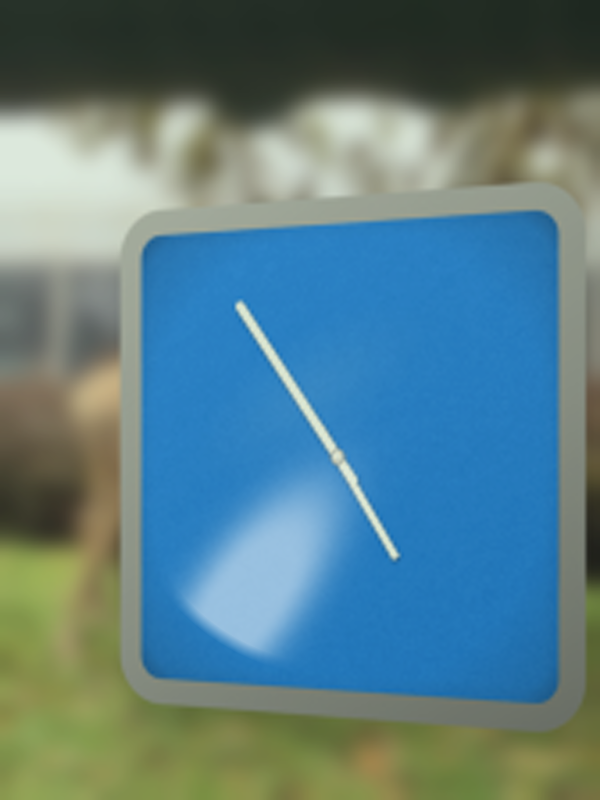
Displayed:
4.54
